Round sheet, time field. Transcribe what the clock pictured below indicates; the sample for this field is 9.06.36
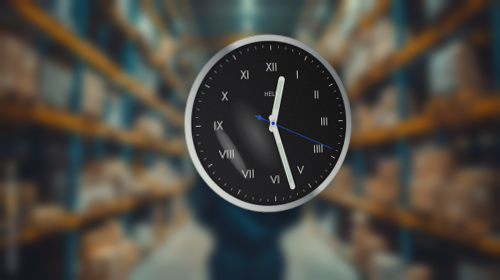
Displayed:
12.27.19
